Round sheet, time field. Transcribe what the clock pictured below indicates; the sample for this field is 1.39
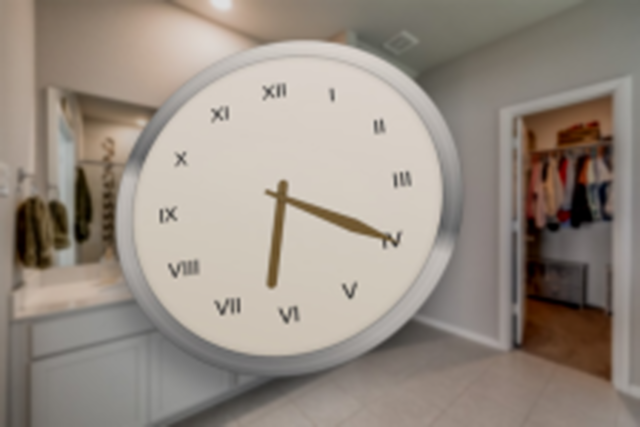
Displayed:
6.20
